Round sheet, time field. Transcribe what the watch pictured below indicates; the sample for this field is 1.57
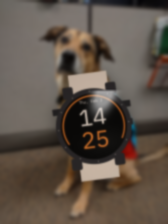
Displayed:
14.25
